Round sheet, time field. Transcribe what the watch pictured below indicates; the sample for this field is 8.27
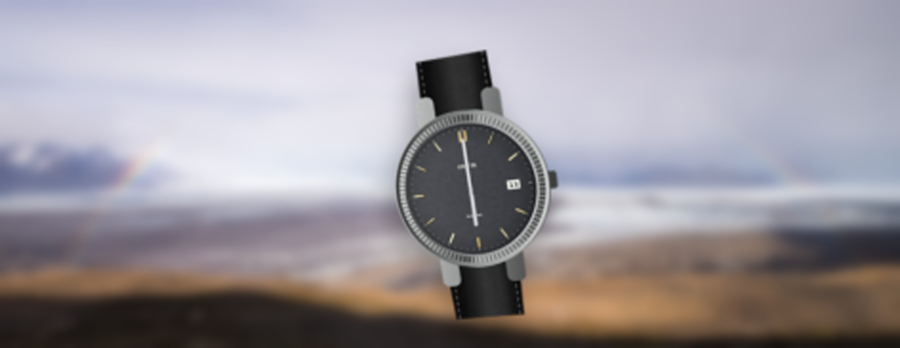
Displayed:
6.00
